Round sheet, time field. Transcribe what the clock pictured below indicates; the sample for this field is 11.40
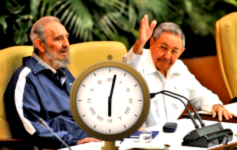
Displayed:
6.02
